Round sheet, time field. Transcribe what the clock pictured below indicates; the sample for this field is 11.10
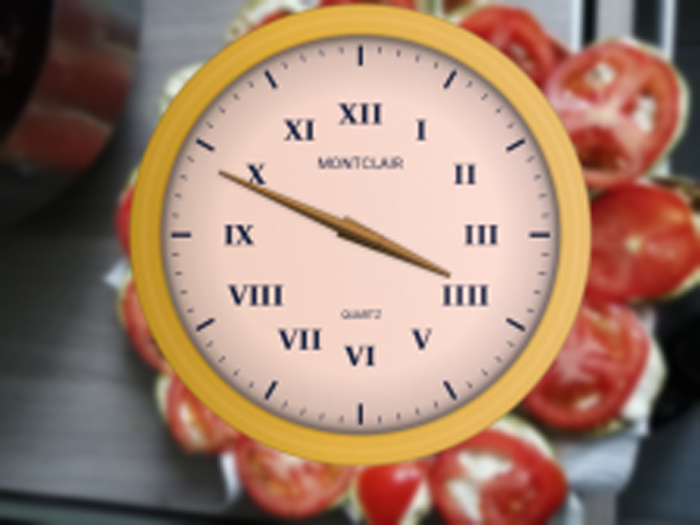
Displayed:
3.49
